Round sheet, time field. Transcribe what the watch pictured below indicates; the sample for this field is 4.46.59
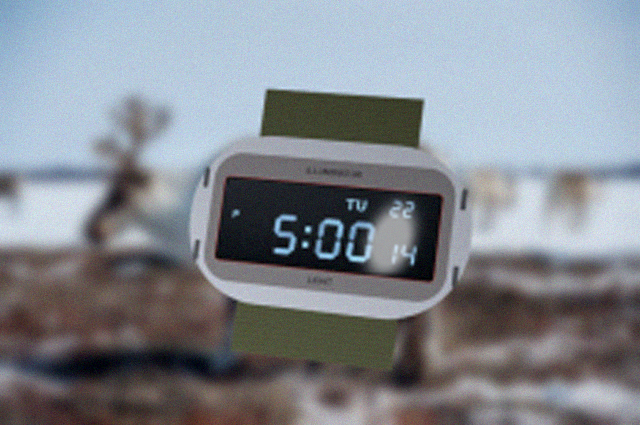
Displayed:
5.00.14
